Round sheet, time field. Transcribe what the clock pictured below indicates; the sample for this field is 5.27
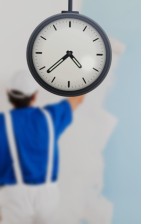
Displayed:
4.38
